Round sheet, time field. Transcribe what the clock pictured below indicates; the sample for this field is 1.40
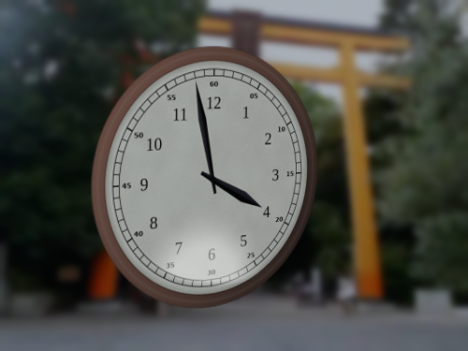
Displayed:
3.58
